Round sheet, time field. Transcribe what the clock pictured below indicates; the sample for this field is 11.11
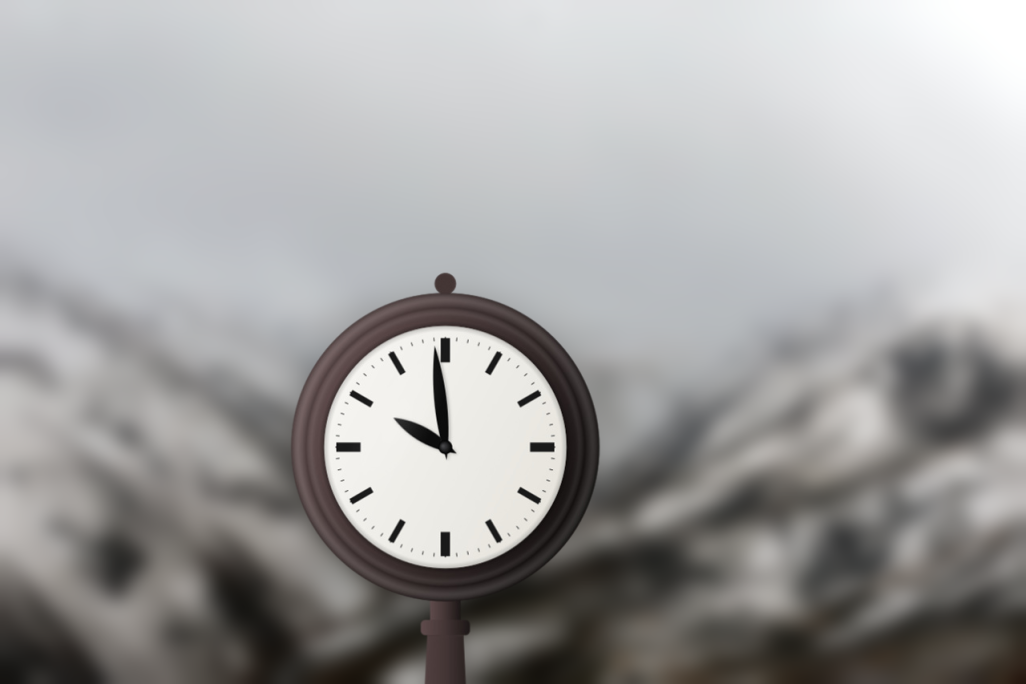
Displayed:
9.59
